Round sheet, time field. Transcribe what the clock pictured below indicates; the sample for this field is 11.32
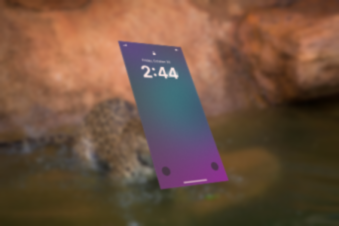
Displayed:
2.44
